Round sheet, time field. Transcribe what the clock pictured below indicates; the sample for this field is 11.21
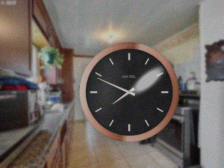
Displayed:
7.49
